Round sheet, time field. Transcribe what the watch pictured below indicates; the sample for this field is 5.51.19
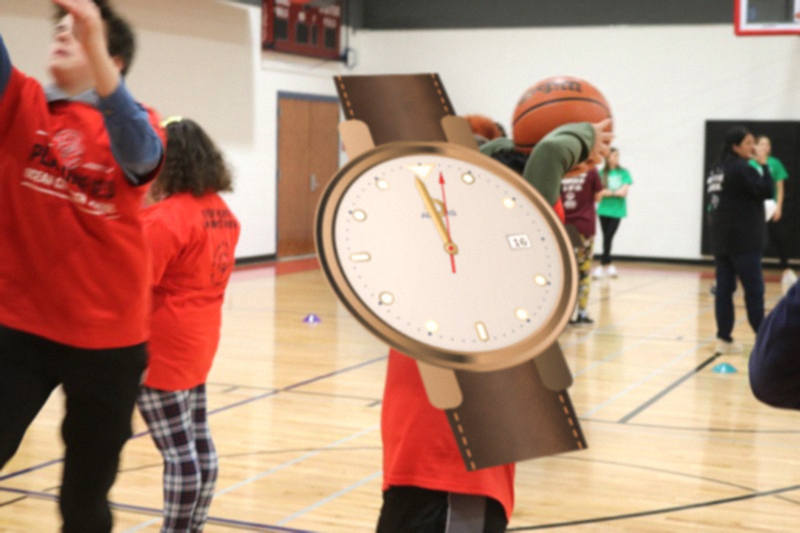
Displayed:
11.59.02
